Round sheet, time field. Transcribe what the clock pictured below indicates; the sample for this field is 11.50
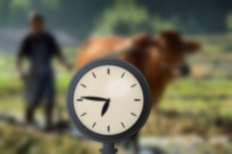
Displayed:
6.46
